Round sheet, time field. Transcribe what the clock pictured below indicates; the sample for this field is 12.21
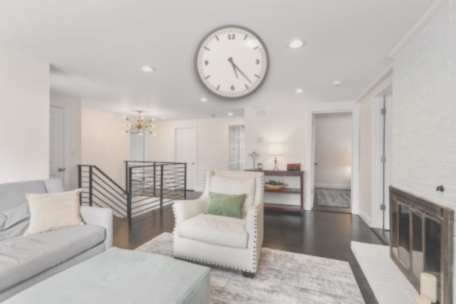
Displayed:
5.23
